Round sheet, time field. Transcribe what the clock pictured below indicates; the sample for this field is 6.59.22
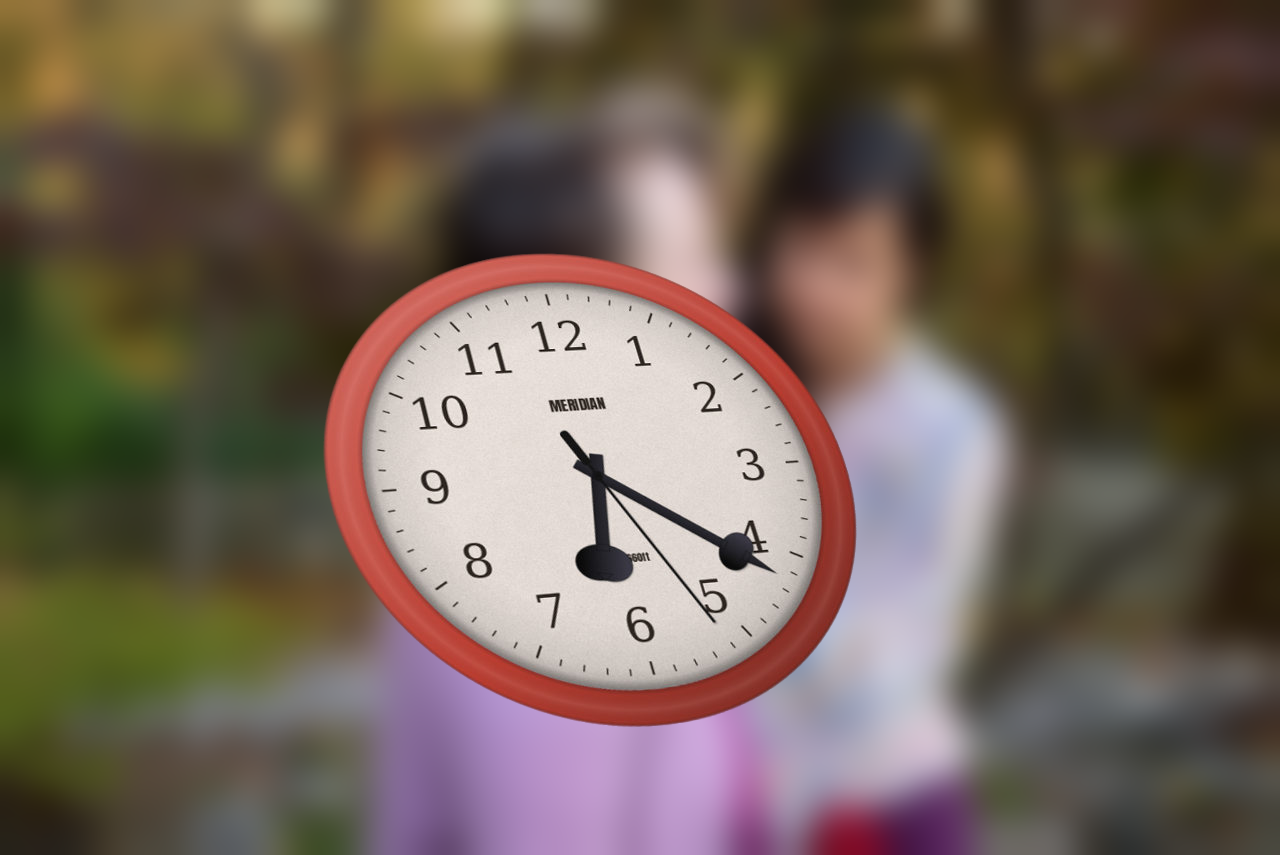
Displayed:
6.21.26
